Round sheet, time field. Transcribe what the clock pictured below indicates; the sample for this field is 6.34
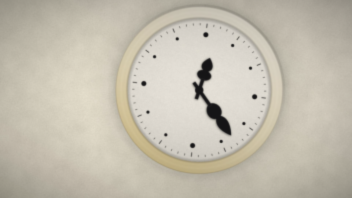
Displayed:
12.23
